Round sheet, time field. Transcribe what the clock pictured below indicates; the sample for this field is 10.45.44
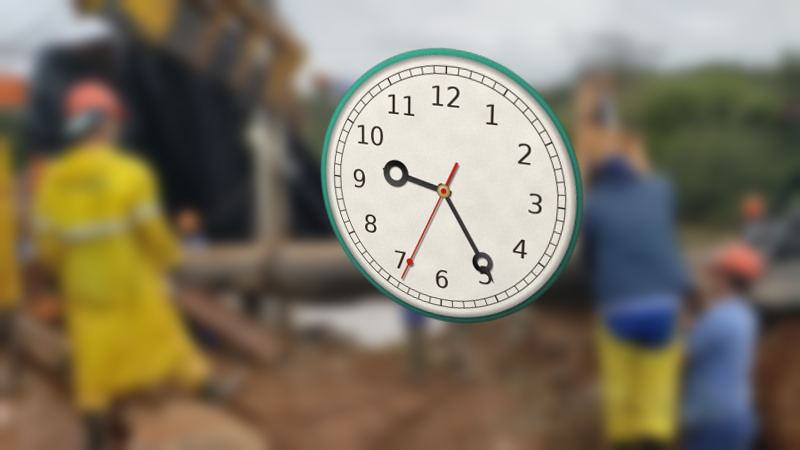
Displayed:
9.24.34
